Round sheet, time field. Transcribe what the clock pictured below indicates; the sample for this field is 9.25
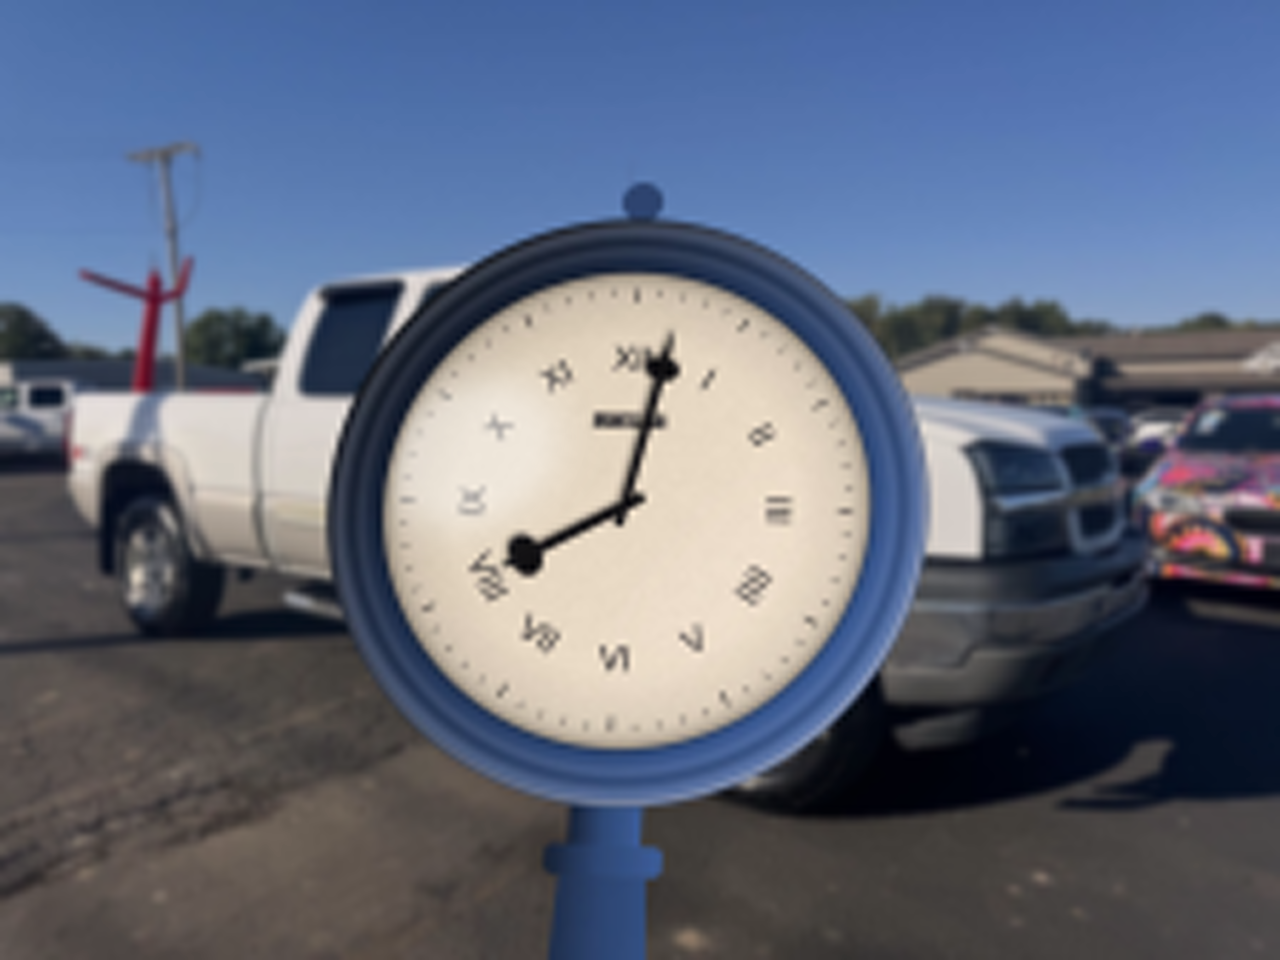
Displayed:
8.02
